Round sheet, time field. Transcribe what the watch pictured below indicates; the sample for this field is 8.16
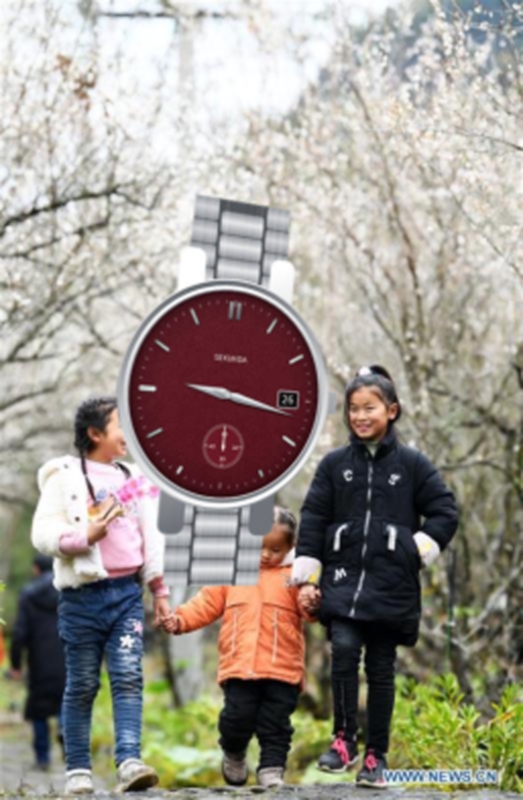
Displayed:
9.17
